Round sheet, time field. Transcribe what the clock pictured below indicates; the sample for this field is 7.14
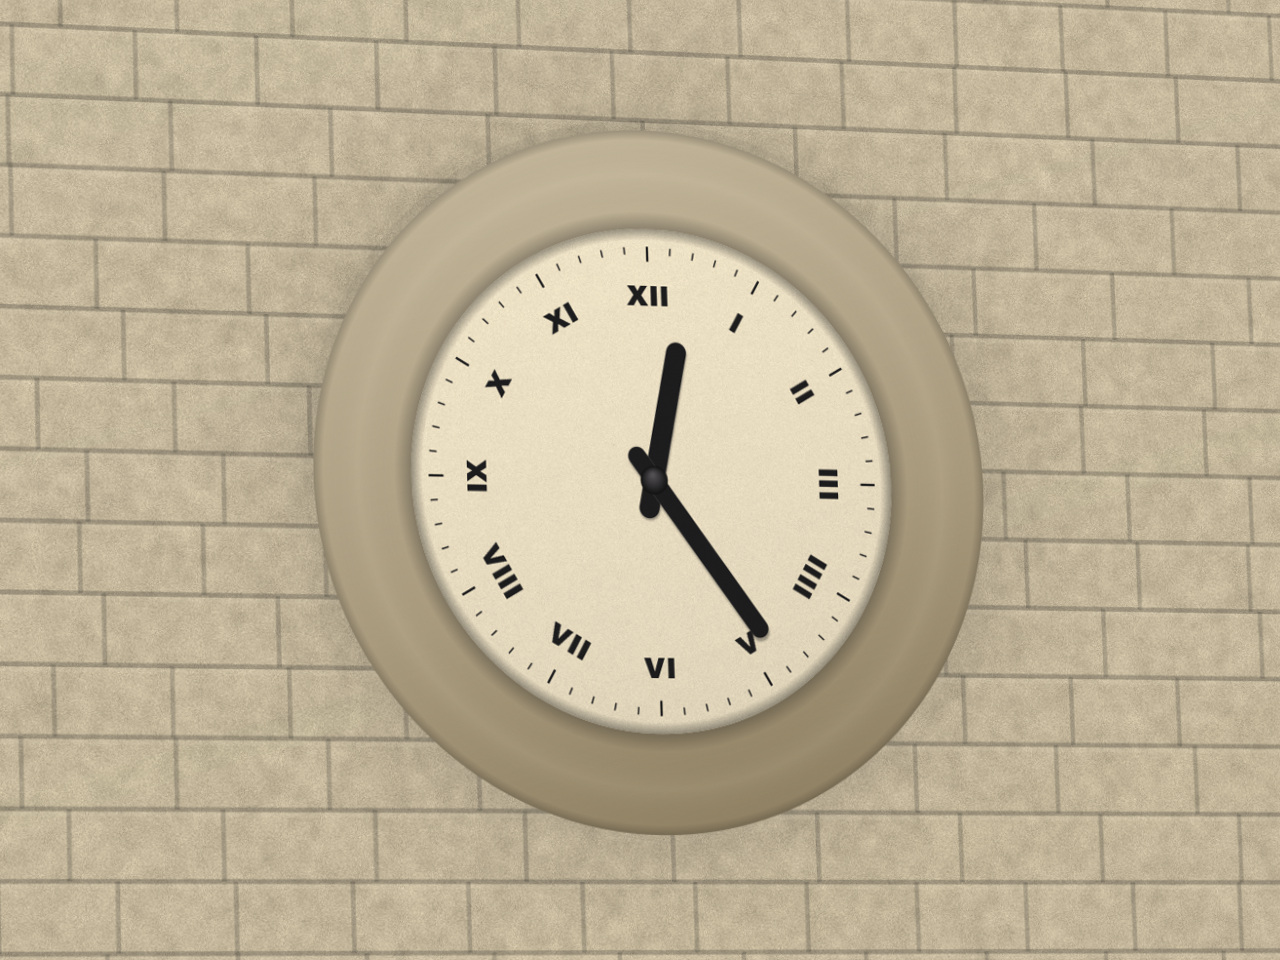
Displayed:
12.24
